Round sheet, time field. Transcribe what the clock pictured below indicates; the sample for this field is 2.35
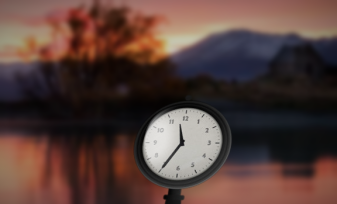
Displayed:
11.35
